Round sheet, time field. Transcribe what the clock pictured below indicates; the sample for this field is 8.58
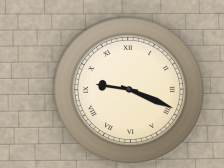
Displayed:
9.19
